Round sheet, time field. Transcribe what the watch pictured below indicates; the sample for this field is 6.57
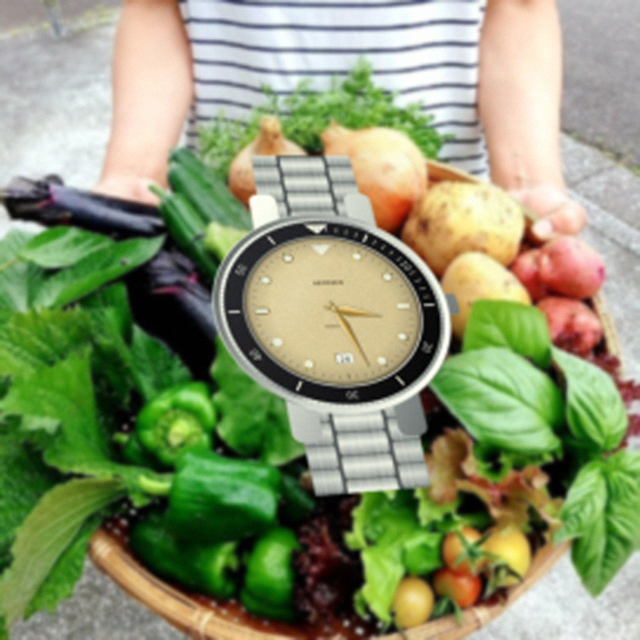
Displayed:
3.27
